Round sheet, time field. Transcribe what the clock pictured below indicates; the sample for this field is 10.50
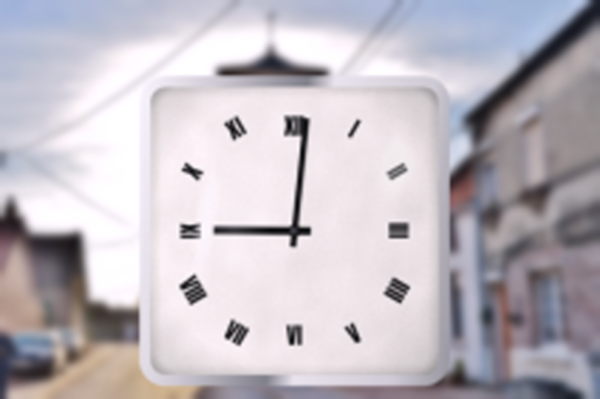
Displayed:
9.01
